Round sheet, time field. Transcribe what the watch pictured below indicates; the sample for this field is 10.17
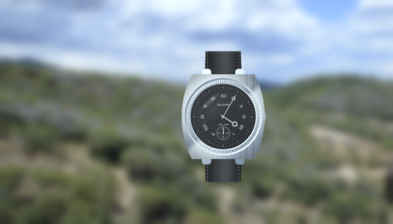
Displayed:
4.05
